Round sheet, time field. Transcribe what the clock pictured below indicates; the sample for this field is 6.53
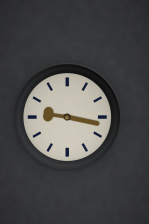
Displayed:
9.17
